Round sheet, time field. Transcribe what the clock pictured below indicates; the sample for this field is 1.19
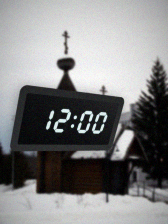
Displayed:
12.00
